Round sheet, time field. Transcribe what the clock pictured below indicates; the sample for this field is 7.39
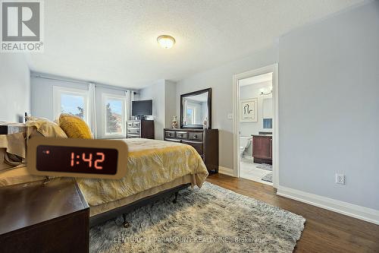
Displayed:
1.42
